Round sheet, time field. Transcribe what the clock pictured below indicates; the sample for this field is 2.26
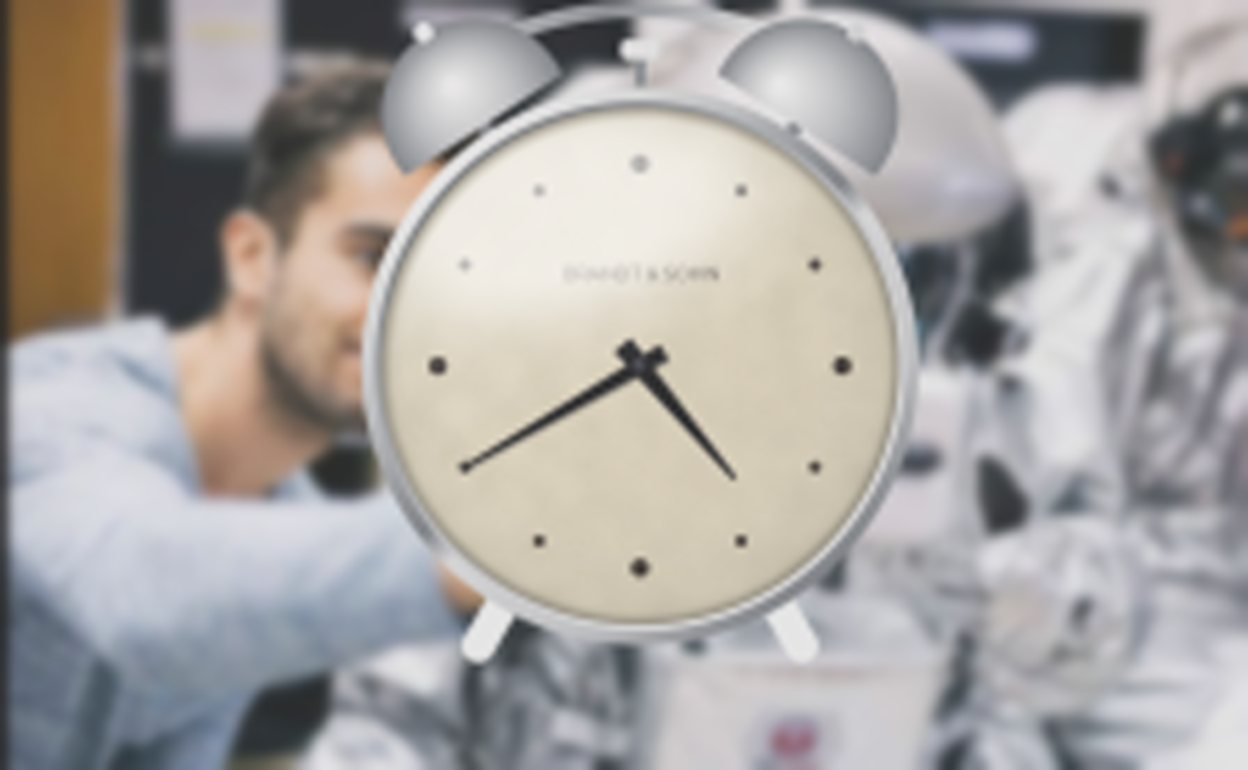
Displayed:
4.40
